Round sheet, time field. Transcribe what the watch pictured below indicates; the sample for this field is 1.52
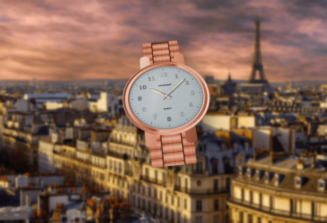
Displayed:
10.08
